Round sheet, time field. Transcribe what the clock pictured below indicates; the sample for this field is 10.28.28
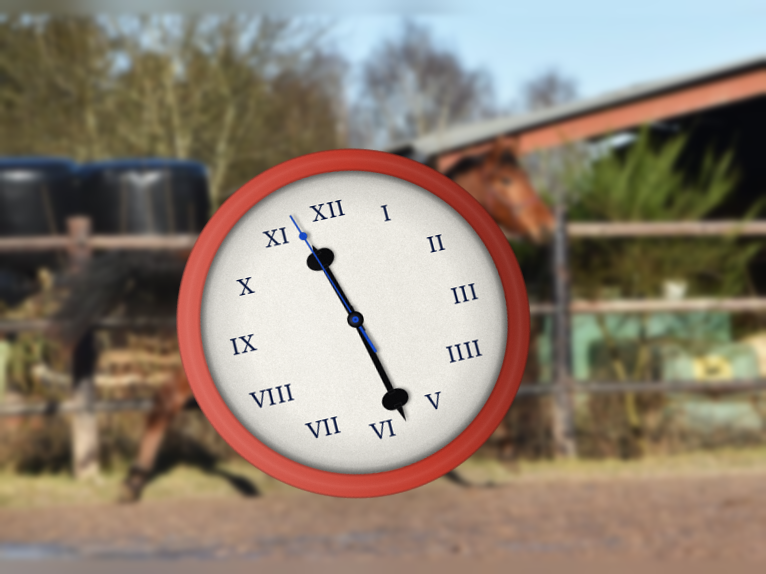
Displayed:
11.27.57
